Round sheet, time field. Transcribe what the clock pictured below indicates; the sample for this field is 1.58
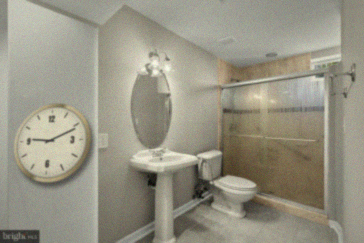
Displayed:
9.11
